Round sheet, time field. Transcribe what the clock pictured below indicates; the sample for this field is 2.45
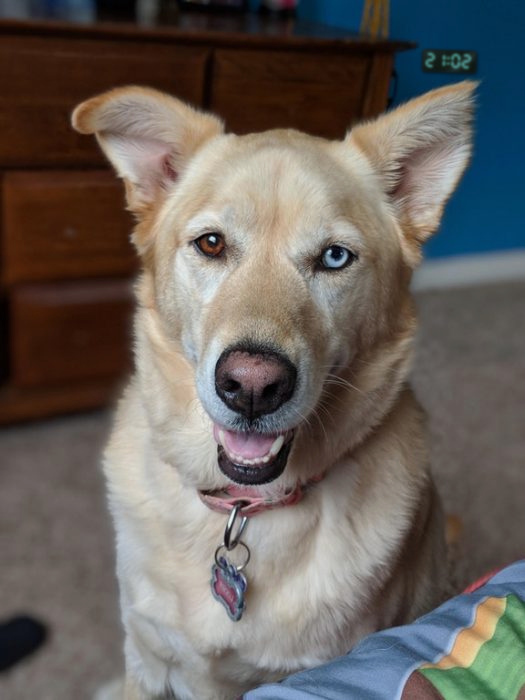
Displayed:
21.02
